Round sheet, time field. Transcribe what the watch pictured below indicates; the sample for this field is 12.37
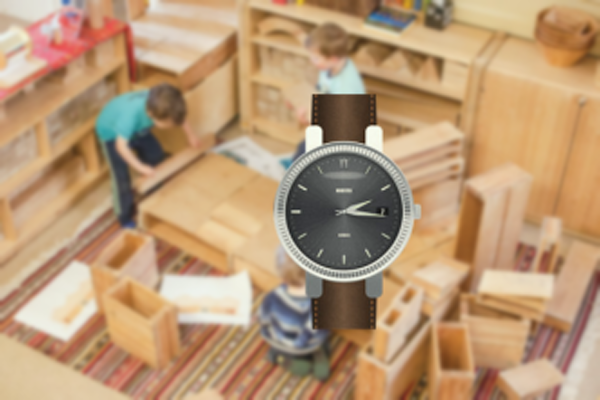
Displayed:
2.16
